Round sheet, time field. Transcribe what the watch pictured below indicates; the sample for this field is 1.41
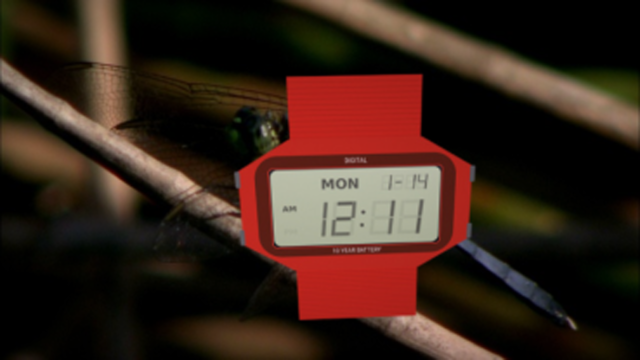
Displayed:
12.11
